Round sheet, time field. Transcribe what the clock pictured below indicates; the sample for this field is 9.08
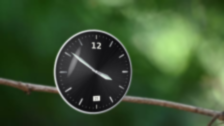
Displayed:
3.51
